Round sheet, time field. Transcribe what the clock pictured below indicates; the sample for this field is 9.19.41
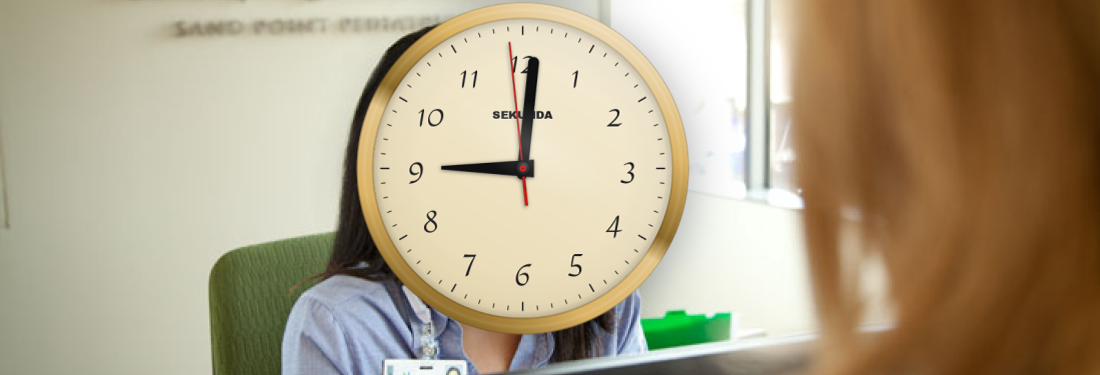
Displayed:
9.00.59
